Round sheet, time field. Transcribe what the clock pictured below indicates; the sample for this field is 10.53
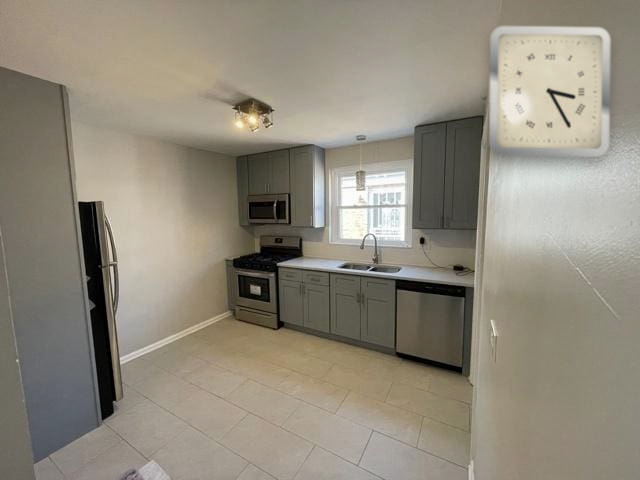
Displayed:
3.25
